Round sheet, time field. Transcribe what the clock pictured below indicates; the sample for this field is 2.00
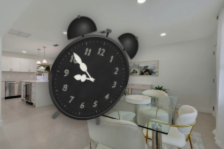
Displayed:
8.51
